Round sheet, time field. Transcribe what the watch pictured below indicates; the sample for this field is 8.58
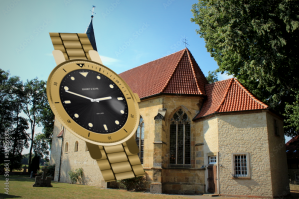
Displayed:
2.49
